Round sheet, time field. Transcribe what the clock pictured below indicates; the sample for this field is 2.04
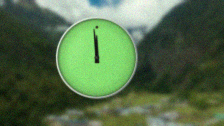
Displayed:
11.59
